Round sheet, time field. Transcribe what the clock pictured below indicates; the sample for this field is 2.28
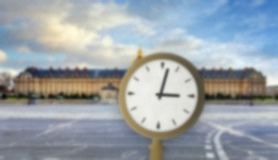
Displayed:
3.02
